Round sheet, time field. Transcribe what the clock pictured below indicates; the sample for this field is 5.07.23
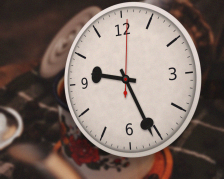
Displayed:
9.26.01
